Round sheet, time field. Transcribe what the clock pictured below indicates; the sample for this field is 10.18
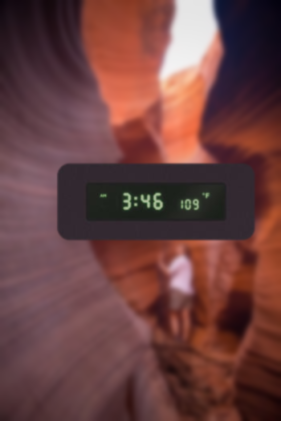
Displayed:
3.46
